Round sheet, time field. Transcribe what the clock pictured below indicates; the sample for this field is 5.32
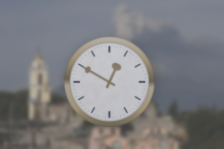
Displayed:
12.50
